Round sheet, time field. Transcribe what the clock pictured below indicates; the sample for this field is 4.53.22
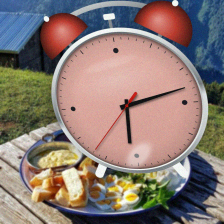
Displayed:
6.12.37
